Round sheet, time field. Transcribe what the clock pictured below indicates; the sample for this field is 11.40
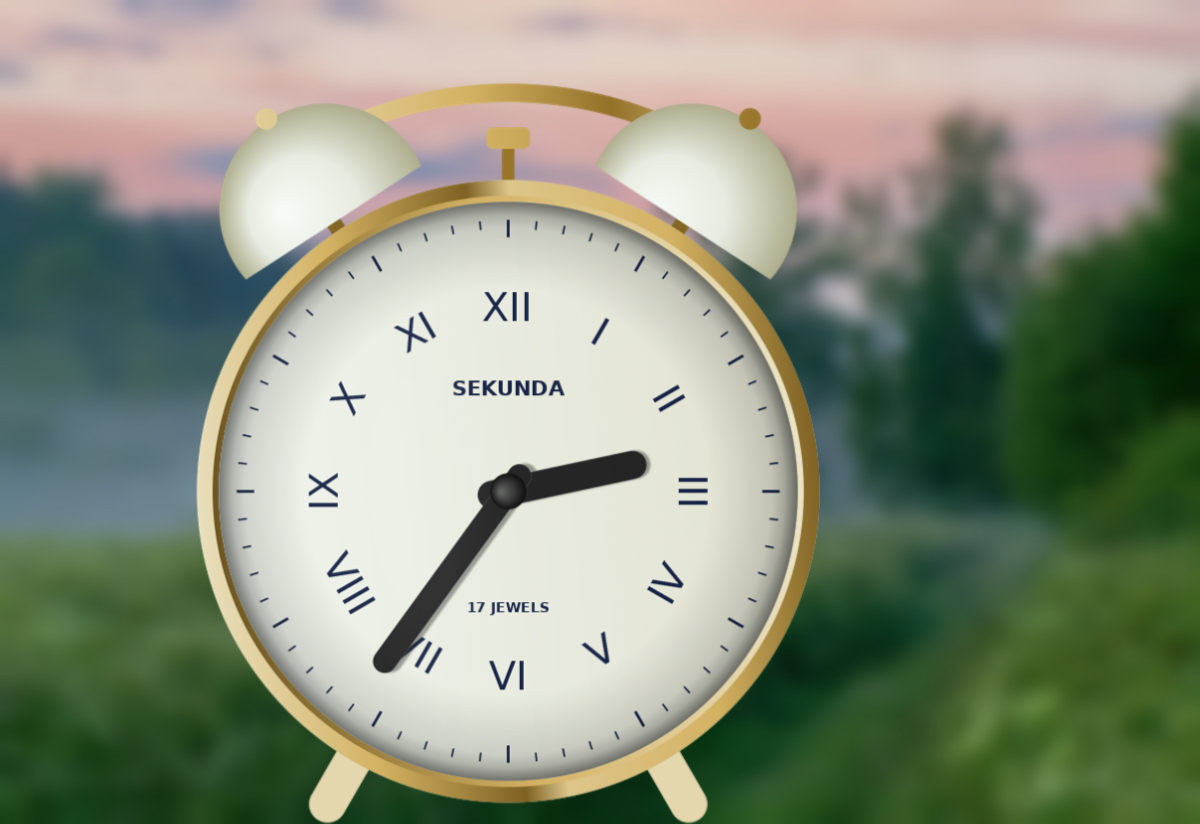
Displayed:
2.36
